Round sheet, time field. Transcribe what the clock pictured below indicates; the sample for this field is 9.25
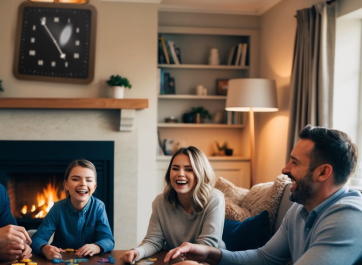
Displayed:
4.54
